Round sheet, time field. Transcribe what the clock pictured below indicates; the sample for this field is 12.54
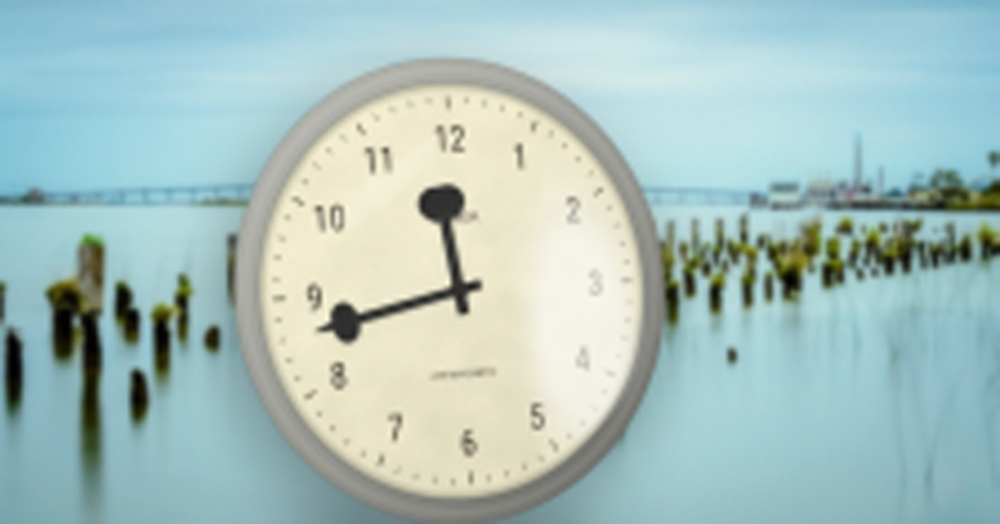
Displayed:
11.43
